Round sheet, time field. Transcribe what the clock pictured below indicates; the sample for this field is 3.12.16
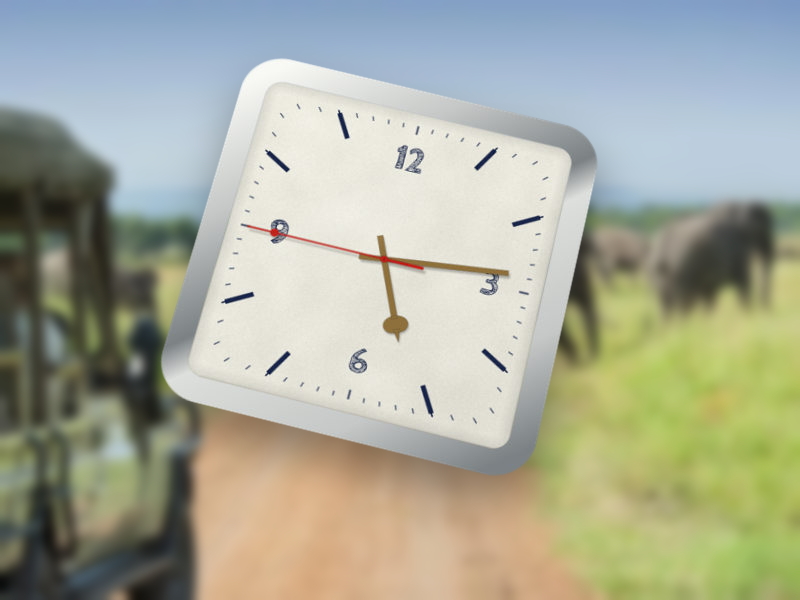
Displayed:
5.13.45
